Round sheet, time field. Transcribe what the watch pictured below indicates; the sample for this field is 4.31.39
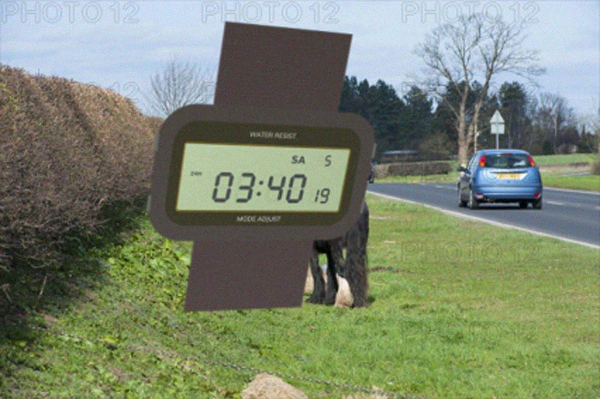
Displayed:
3.40.19
